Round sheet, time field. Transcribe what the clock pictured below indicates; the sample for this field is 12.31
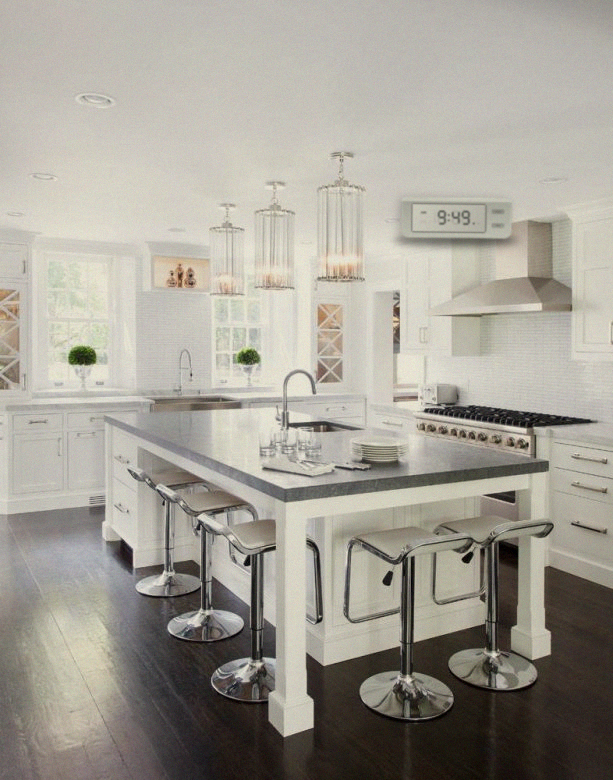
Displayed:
9.49
